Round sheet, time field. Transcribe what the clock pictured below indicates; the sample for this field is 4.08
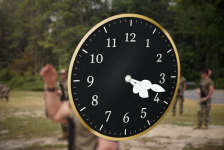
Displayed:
4.18
